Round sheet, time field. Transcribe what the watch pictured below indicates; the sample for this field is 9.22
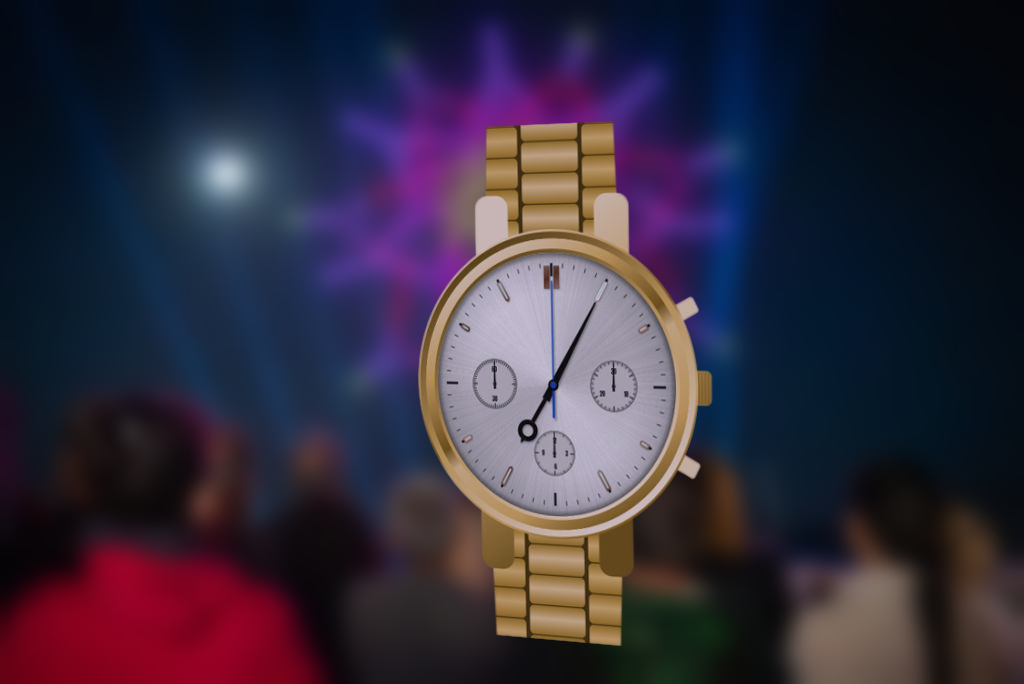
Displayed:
7.05
